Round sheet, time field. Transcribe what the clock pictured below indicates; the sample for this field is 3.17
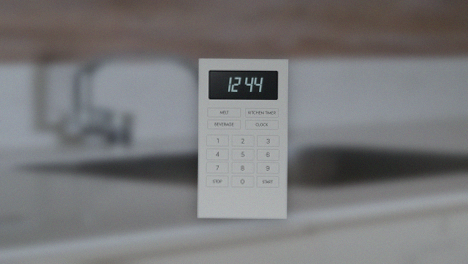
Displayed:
12.44
